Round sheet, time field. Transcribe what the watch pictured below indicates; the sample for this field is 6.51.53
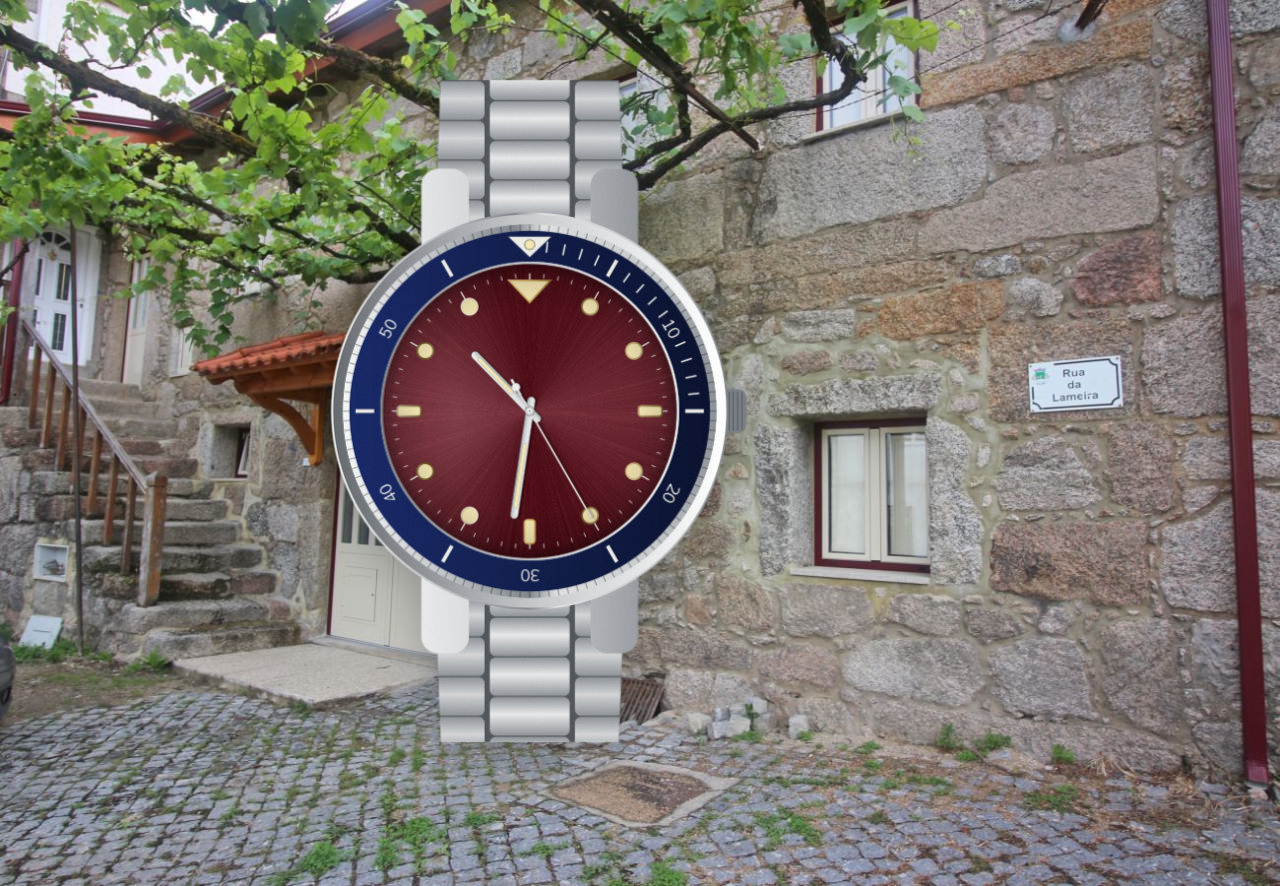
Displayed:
10.31.25
